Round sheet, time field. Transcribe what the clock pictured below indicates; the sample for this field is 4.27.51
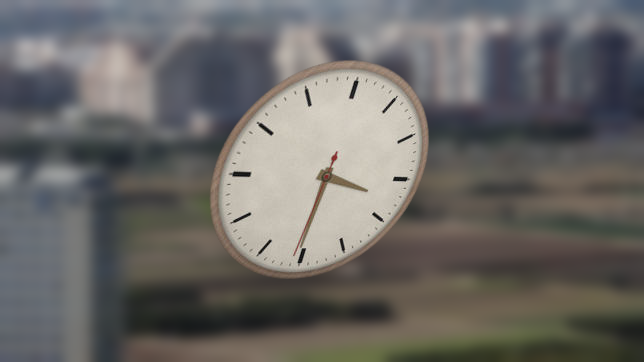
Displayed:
3.30.31
